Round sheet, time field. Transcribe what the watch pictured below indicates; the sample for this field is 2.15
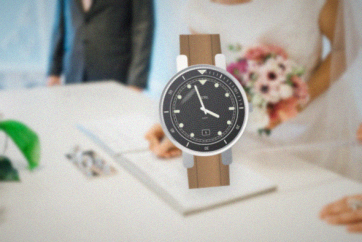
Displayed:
3.57
